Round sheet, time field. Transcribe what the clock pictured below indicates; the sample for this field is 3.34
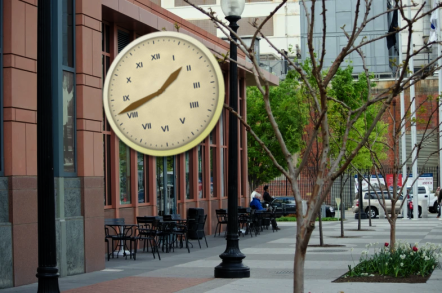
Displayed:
1.42
